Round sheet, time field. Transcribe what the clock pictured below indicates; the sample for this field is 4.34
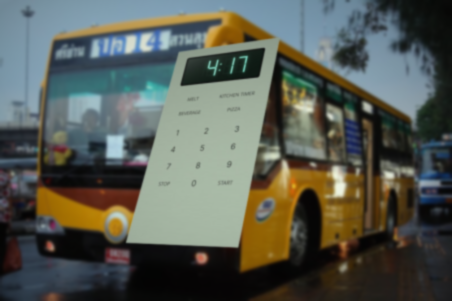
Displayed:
4.17
